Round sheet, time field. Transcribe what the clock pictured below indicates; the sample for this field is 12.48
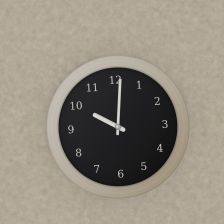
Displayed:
10.01
